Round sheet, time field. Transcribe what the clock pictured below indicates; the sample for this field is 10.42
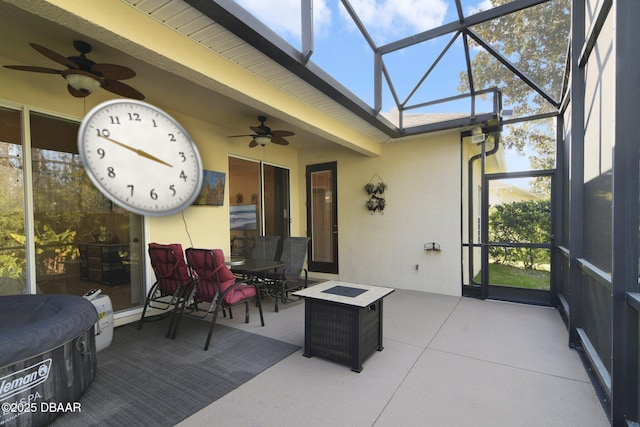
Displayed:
3.49
